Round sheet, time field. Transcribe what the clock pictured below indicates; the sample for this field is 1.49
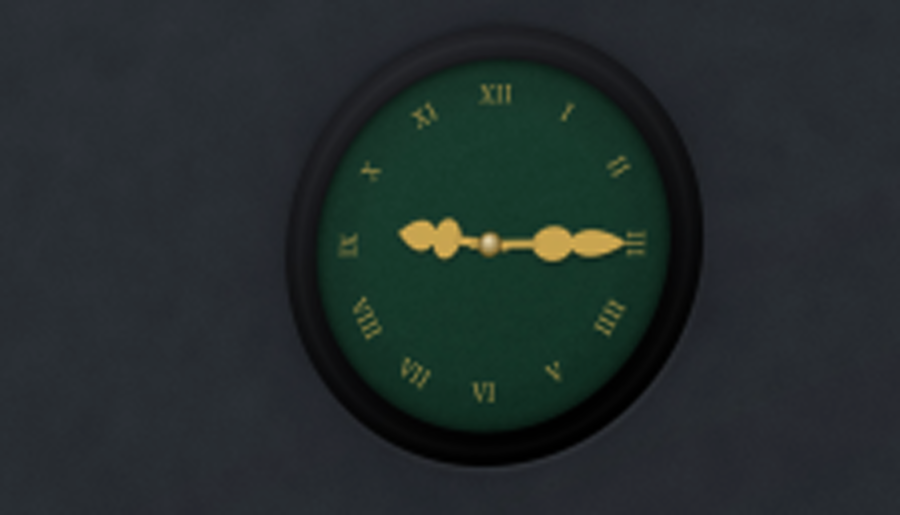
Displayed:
9.15
